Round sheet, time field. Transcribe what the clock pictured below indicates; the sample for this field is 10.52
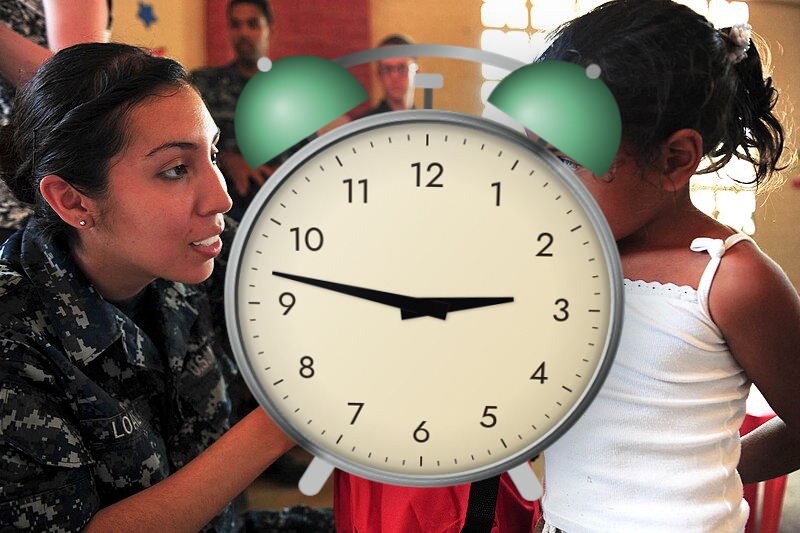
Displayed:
2.47
